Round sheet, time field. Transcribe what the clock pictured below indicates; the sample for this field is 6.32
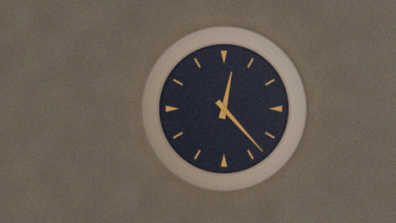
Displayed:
12.23
